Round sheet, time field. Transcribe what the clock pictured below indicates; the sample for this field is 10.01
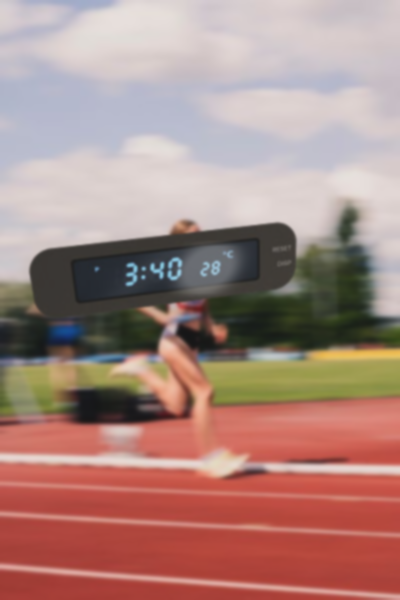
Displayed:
3.40
